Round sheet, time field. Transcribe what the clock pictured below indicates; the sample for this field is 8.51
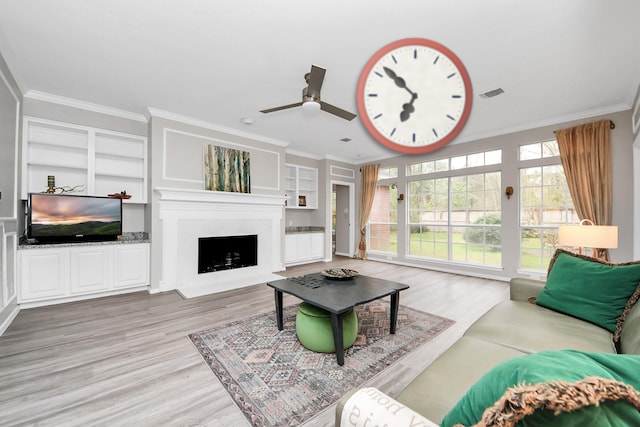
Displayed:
6.52
